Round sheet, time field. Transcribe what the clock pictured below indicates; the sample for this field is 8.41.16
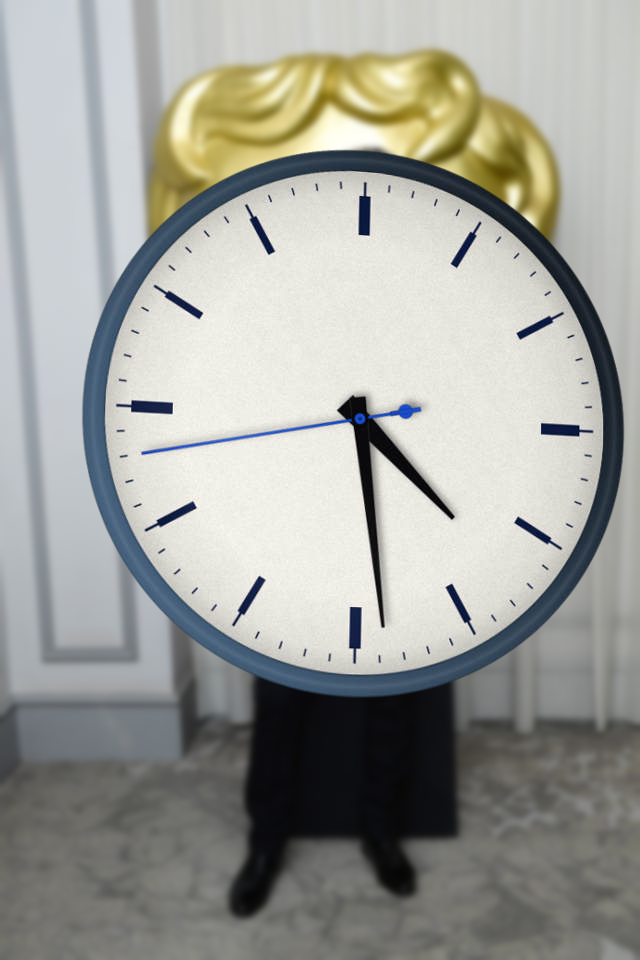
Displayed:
4.28.43
